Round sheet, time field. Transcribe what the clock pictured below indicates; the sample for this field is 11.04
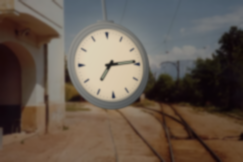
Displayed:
7.14
